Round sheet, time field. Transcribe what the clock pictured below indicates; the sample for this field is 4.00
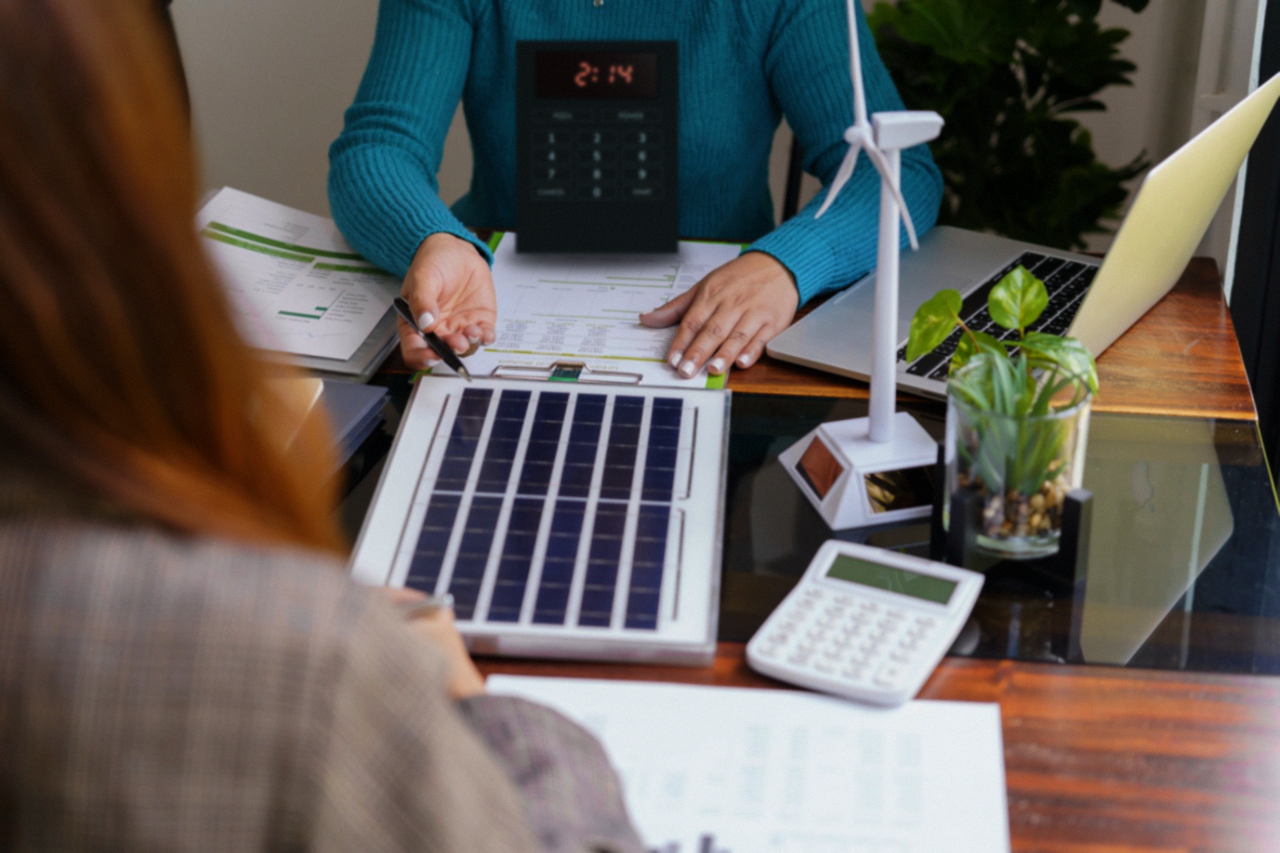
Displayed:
2.14
